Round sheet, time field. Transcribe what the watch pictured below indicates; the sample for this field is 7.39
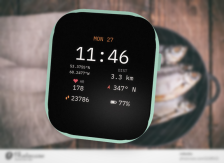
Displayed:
11.46
